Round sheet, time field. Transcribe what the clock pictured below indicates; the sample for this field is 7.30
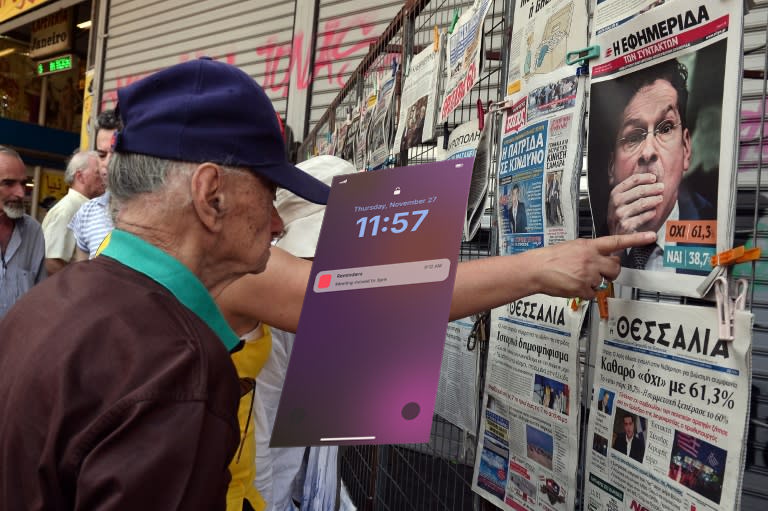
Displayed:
11.57
